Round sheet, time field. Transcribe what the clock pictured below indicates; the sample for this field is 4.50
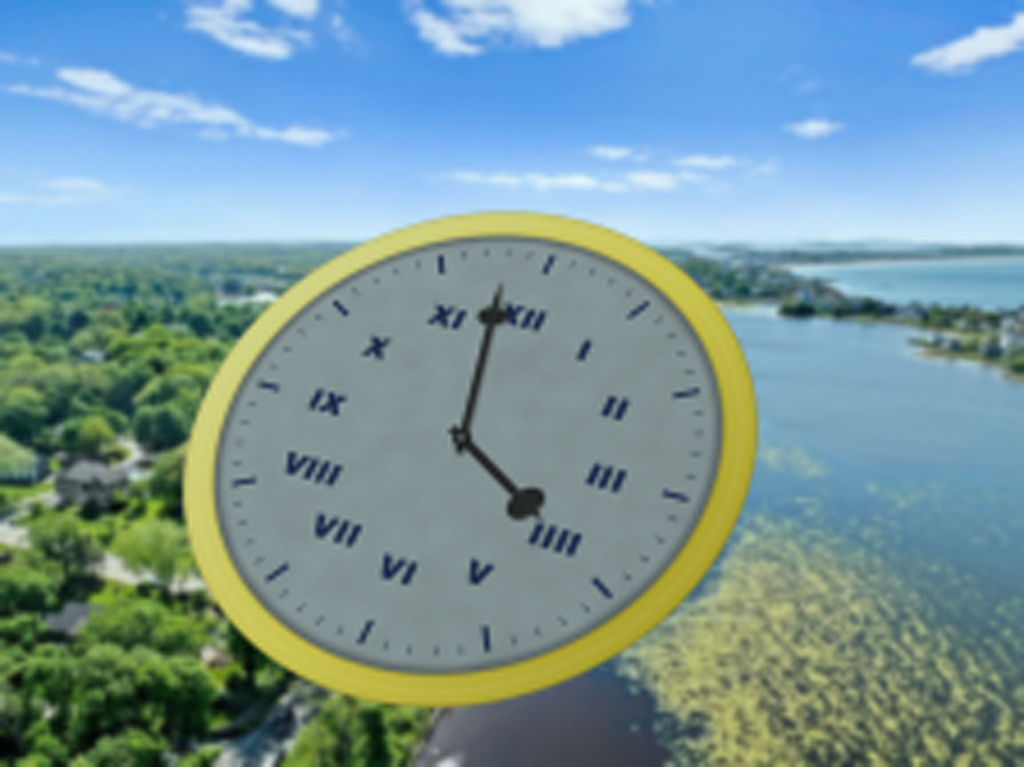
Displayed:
3.58
